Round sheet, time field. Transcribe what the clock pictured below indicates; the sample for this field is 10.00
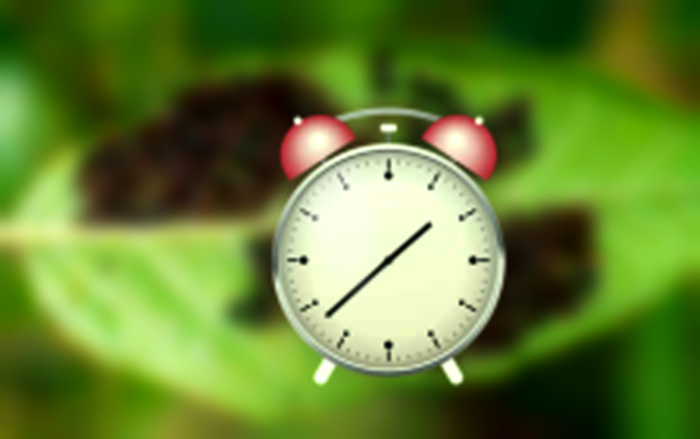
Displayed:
1.38
